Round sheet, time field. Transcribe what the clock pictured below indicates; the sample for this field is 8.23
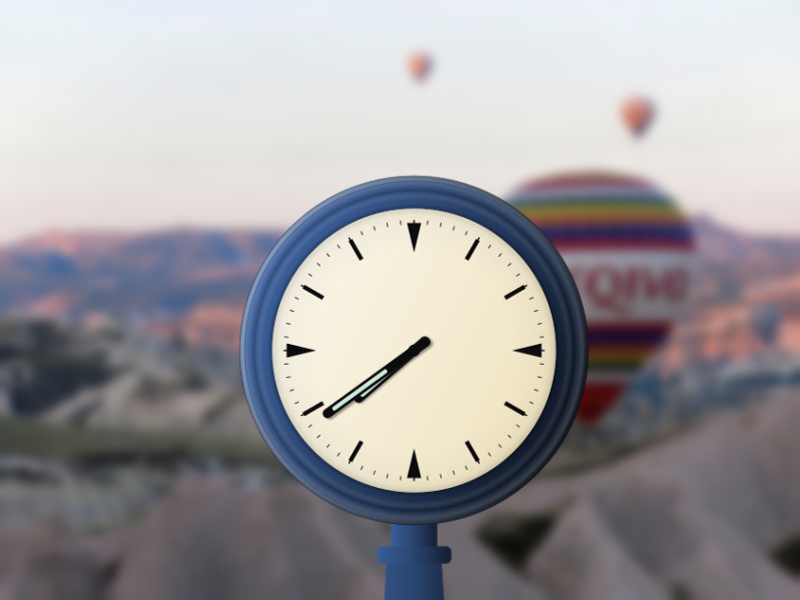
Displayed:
7.39
